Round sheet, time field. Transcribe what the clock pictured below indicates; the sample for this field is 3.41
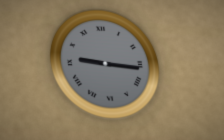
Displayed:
9.16
